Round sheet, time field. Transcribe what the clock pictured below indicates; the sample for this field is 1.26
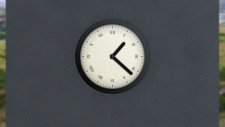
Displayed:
1.22
